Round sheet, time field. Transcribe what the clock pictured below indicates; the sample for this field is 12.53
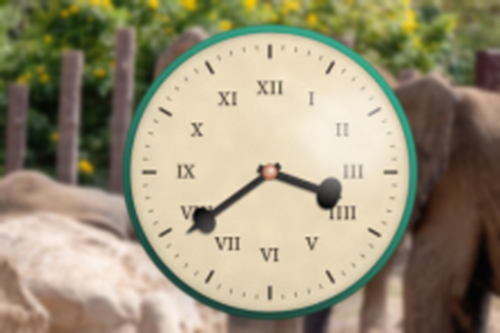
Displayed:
3.39
